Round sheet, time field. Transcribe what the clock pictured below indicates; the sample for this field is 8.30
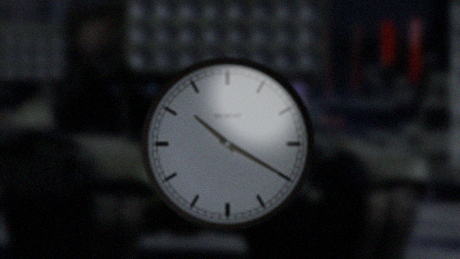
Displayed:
10.20
